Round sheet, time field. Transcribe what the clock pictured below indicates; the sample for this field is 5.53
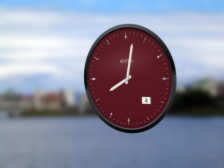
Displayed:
8.02
